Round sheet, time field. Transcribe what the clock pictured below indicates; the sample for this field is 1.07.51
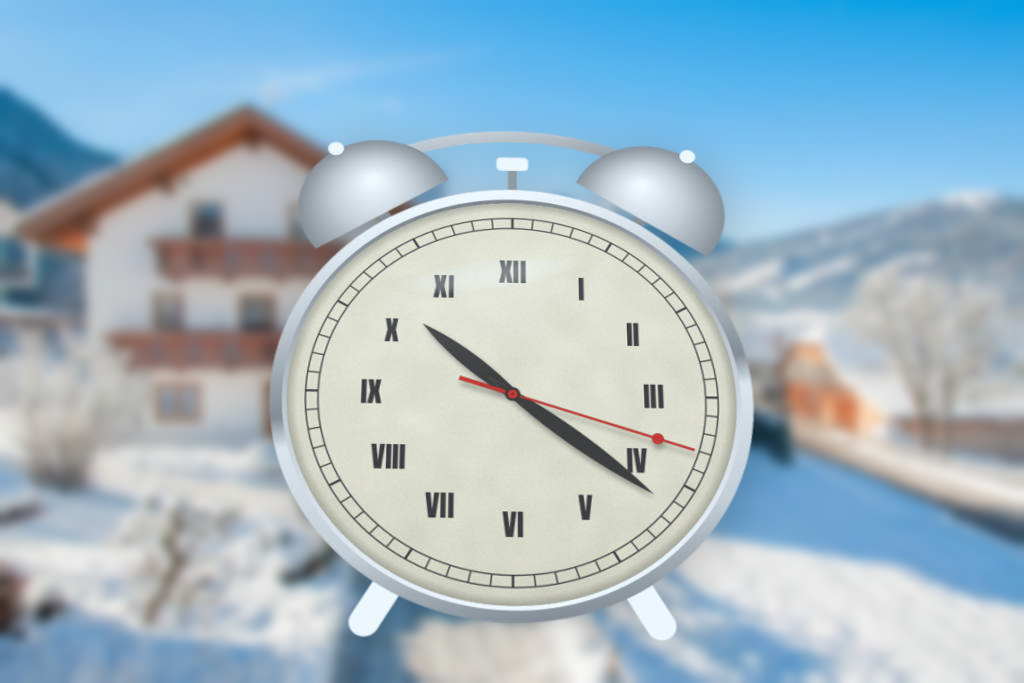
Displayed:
10.21.18
